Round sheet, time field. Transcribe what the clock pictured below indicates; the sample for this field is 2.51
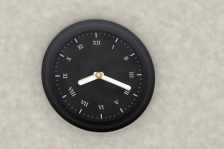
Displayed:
8.19
